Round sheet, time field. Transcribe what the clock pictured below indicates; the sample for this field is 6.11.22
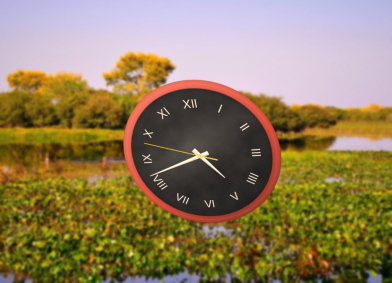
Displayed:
4.41.48
